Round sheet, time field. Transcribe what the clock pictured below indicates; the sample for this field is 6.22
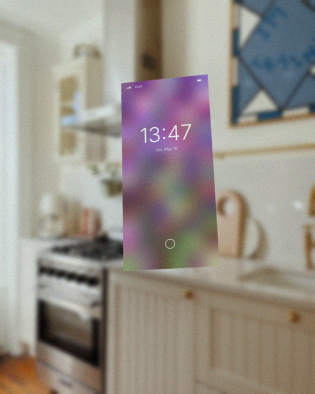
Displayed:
13.47
